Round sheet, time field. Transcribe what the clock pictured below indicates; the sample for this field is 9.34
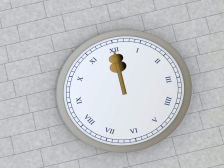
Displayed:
12.00
